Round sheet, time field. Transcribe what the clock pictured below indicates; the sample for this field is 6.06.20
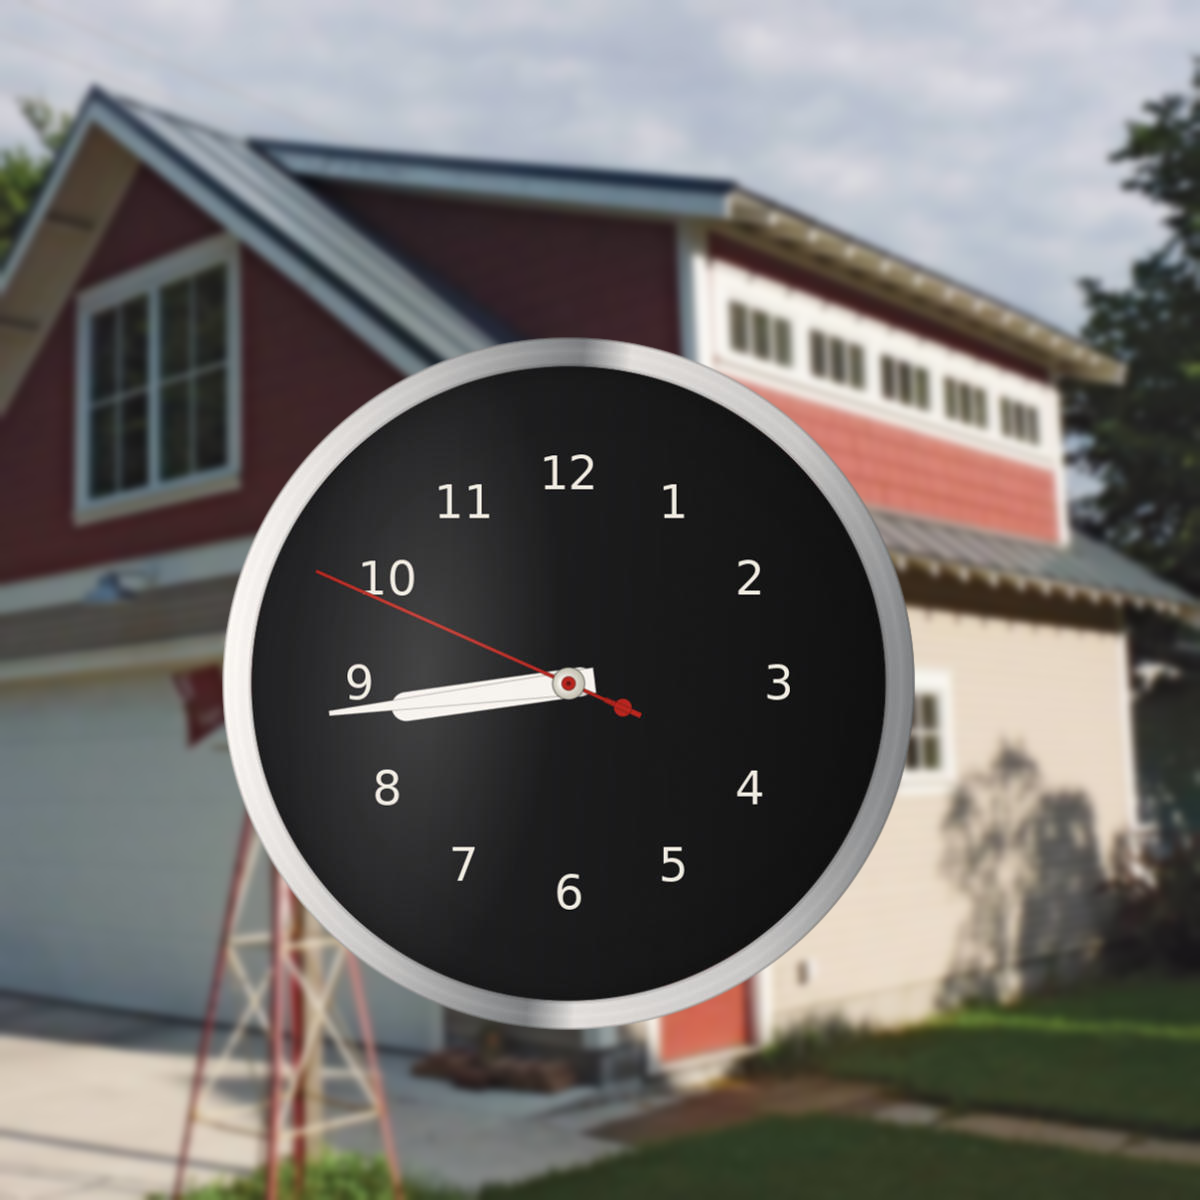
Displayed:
8.43.49
